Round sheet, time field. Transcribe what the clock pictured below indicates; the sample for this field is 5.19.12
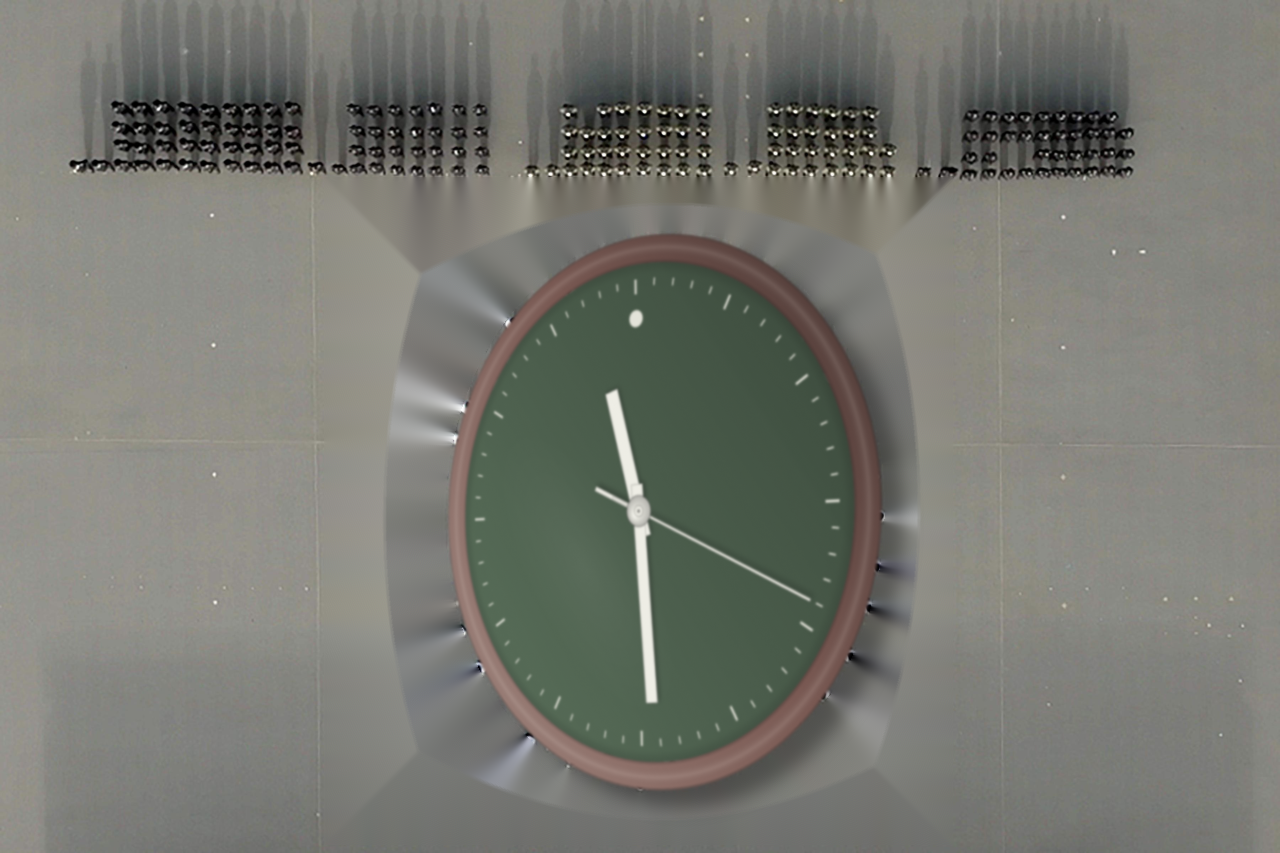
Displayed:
11.29.19
